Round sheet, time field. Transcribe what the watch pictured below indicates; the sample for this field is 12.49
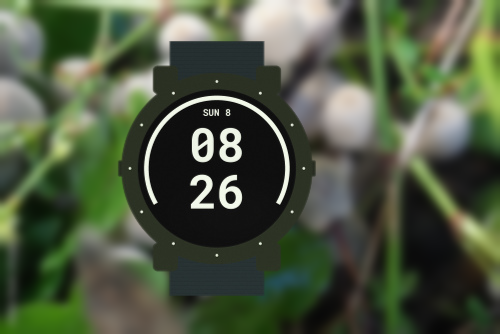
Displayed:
8.26
